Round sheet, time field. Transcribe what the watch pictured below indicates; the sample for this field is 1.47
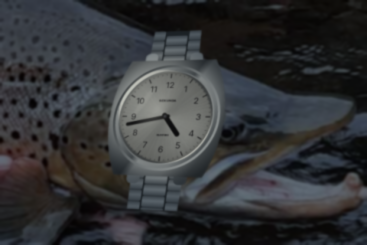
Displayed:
4.43
